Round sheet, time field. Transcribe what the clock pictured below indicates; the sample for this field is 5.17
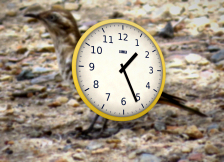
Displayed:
1.26
